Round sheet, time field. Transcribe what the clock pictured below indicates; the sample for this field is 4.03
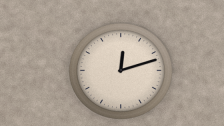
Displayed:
12.12
